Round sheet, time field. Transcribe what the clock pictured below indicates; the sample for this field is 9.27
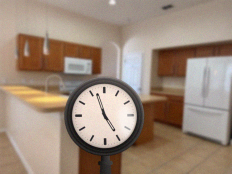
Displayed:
4.57
